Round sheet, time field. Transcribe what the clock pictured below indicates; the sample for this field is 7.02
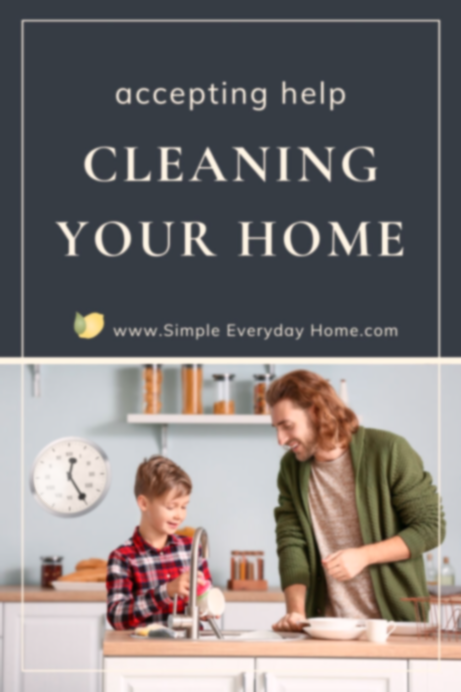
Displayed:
12.25
